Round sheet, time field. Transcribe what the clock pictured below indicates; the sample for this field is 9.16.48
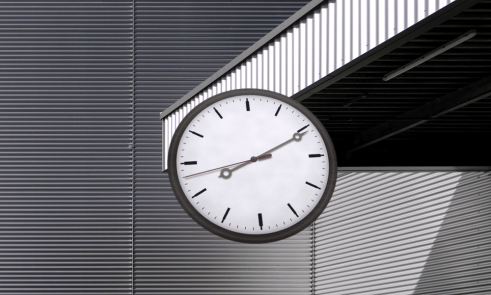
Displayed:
8.10.43
